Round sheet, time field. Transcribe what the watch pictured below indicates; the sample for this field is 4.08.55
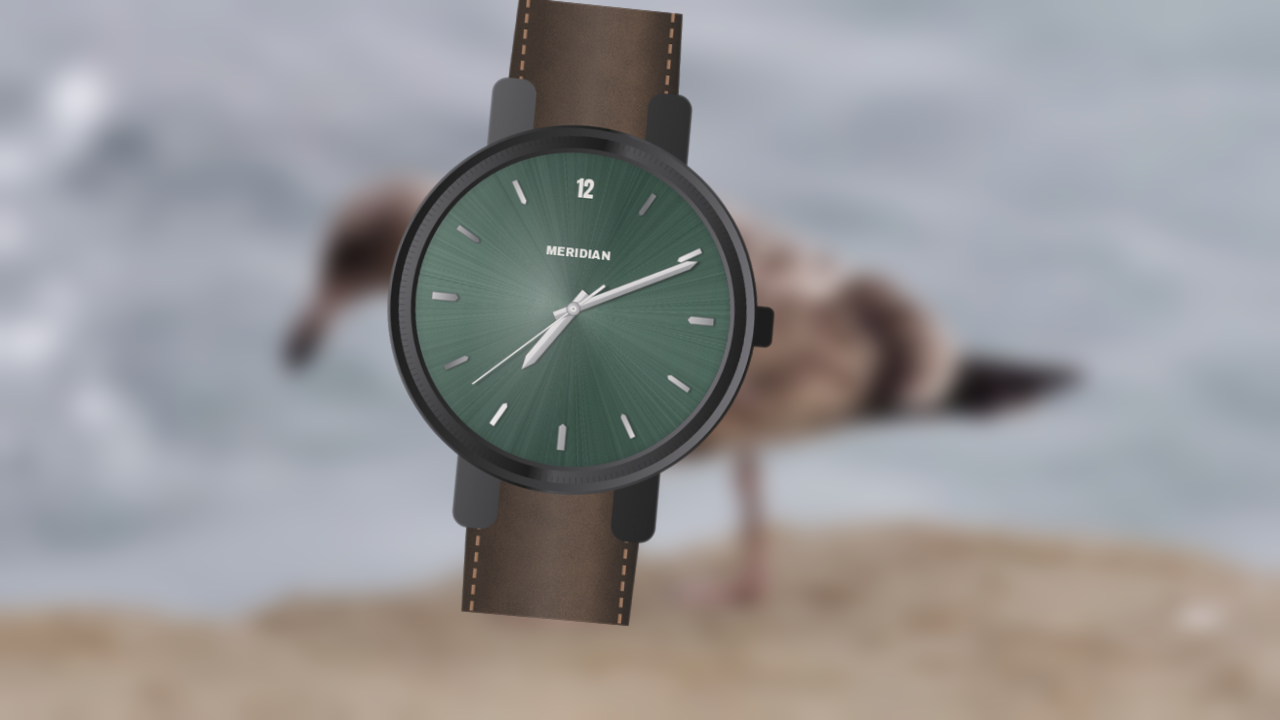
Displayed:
7.10.38
